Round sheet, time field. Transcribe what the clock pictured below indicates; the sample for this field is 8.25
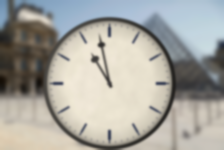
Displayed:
10.58
